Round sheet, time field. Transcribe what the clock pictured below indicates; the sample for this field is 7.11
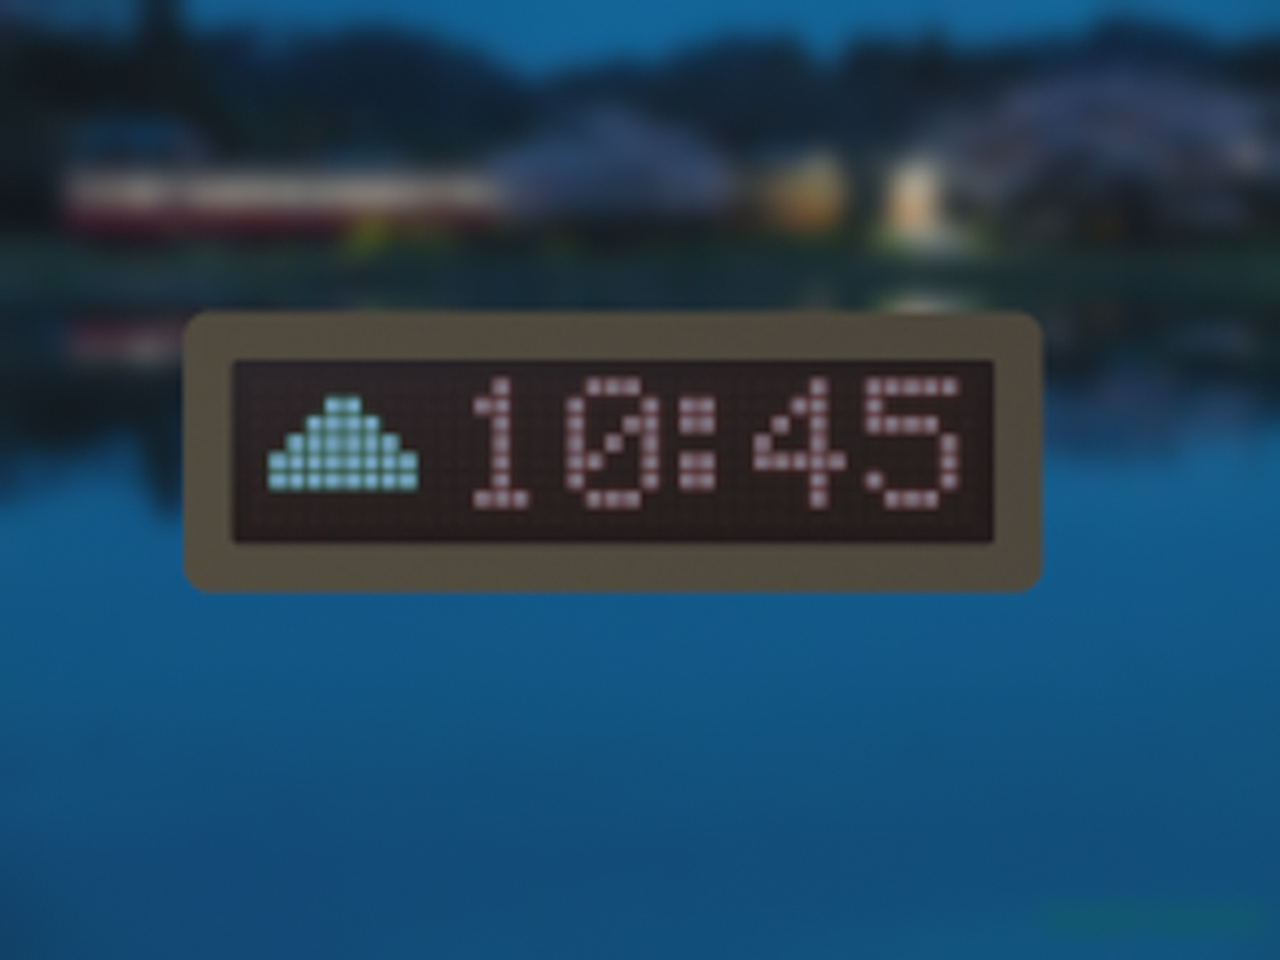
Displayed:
10.45
